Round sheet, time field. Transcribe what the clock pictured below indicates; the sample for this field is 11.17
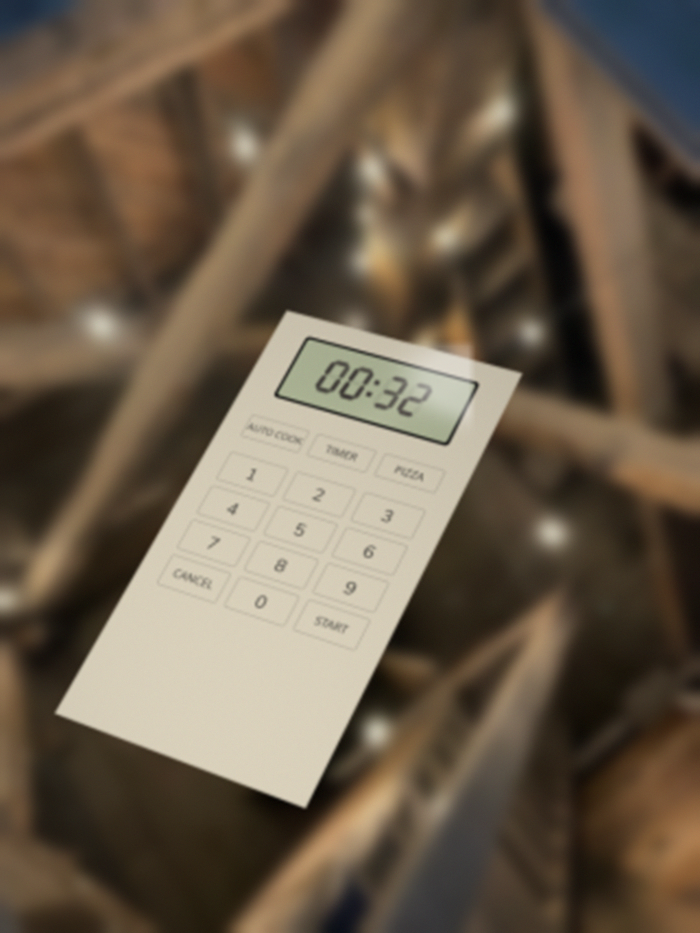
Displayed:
0.32
